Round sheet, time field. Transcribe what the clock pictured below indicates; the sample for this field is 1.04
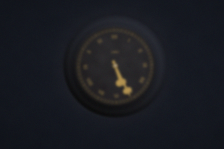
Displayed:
5.26
